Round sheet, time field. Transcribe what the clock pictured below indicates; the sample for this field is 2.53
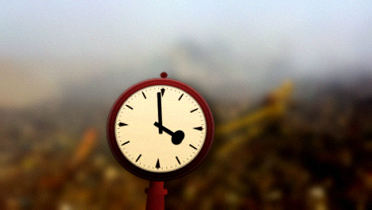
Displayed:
3.59
